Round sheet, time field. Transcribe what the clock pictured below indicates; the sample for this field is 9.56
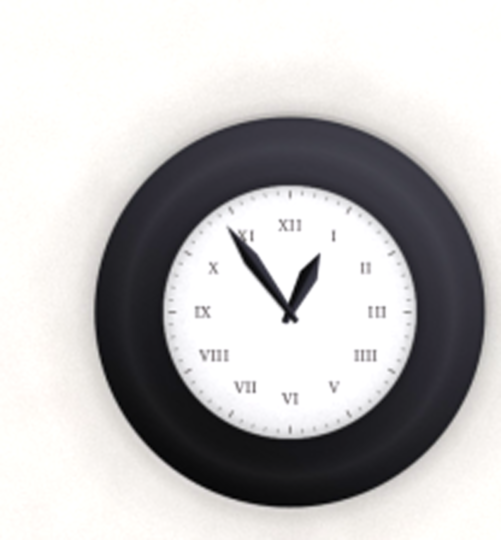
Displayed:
12.54
